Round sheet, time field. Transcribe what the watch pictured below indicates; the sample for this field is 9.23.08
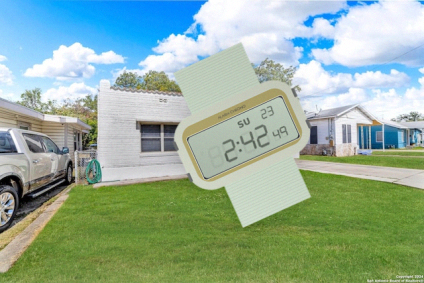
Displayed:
2.42.49
